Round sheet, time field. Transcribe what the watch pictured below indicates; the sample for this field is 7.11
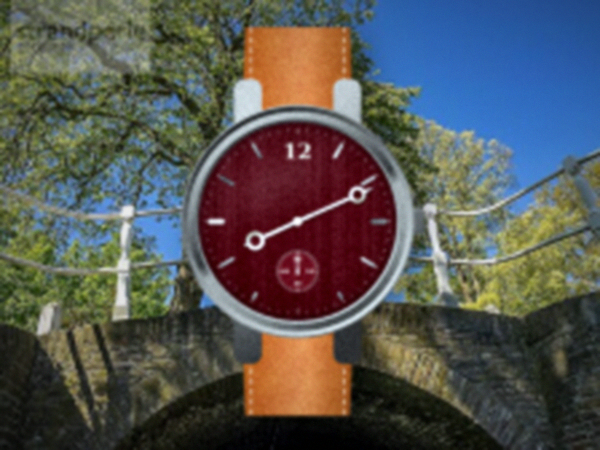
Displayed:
8.11
